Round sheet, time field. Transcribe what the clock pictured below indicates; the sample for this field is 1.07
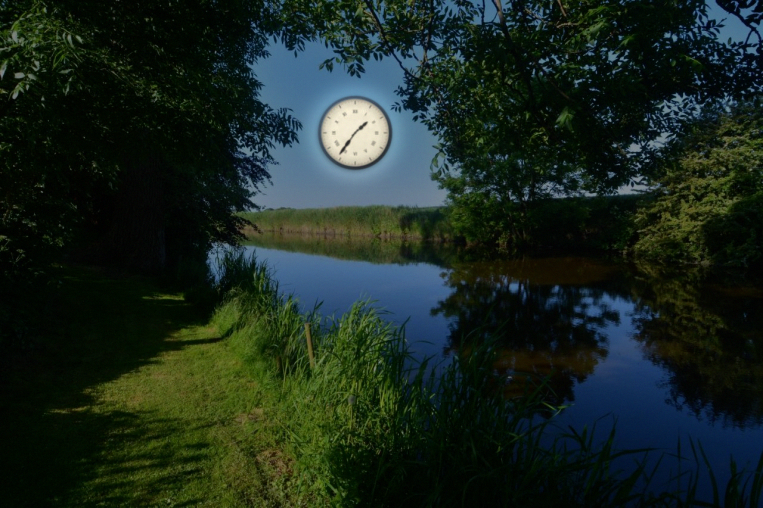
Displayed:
1.36
